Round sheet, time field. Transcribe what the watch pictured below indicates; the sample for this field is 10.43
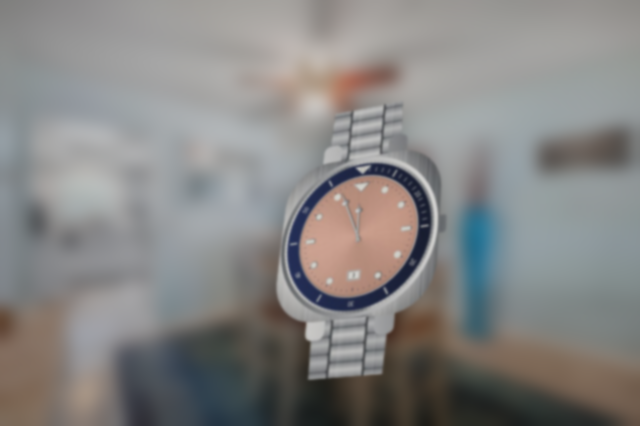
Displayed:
11.56
